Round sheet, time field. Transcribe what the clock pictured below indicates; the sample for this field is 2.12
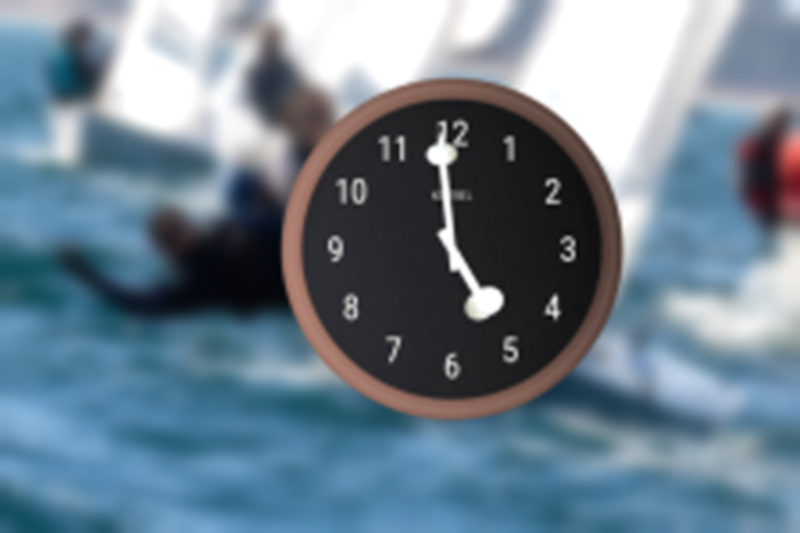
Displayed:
4.59
